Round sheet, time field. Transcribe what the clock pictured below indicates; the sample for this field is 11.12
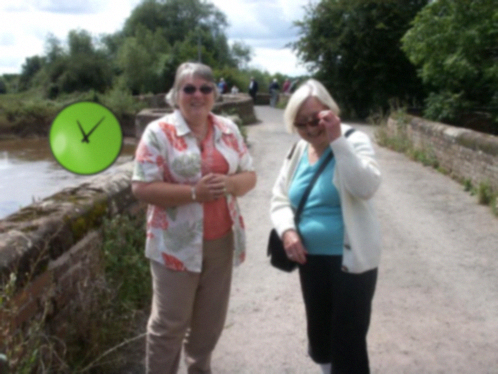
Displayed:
11.07
